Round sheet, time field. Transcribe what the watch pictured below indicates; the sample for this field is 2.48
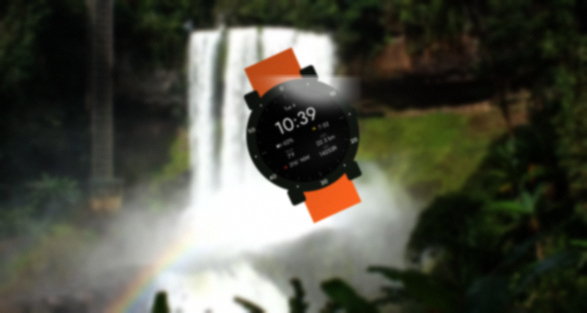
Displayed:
10.39
